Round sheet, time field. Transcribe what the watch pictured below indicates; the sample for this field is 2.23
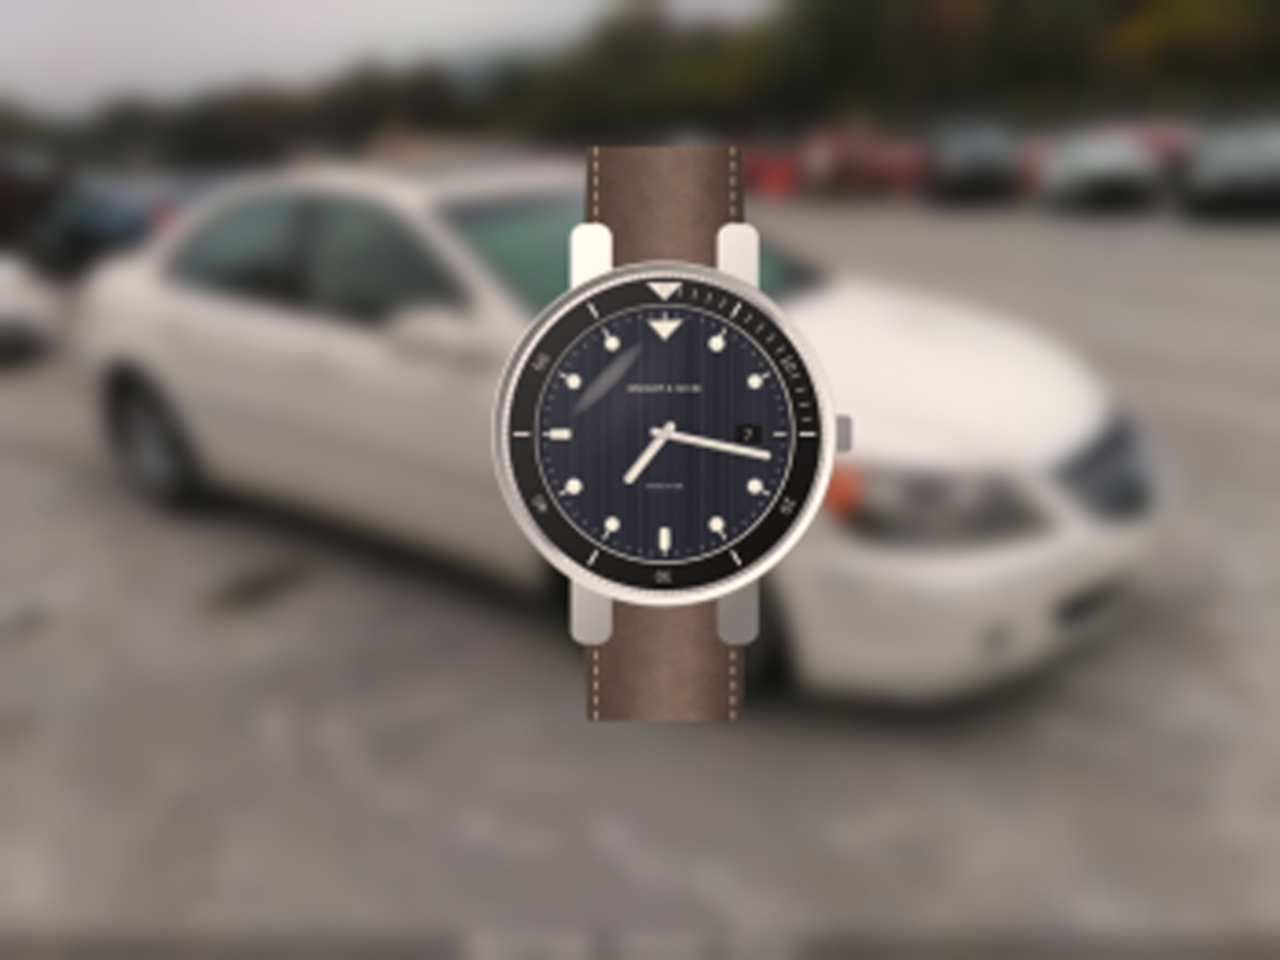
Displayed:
7.17
